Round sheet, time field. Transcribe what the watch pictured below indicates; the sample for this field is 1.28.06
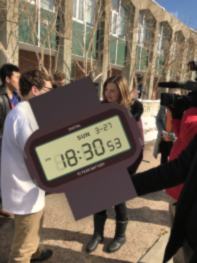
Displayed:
18.30.53
